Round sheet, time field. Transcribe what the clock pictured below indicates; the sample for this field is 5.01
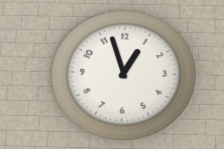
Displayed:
12.57
